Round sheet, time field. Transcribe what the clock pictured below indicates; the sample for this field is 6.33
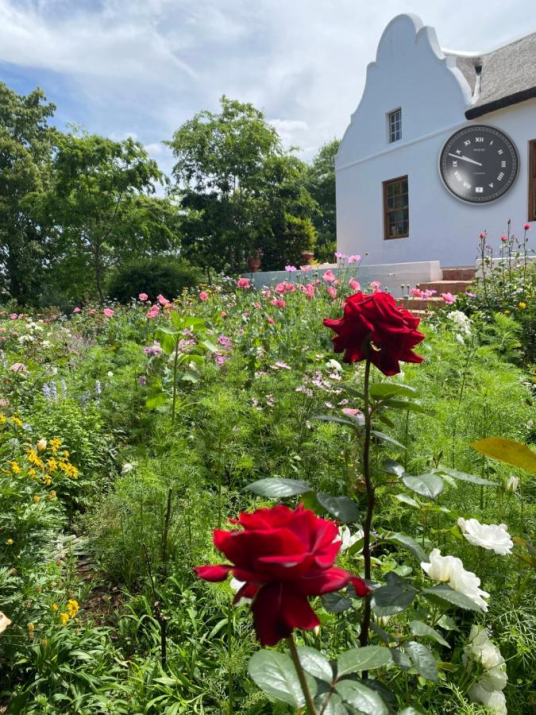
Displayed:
9.48
